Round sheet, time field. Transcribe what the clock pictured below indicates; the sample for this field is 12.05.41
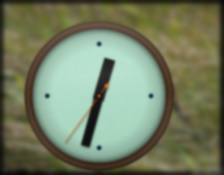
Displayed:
12.32.36
